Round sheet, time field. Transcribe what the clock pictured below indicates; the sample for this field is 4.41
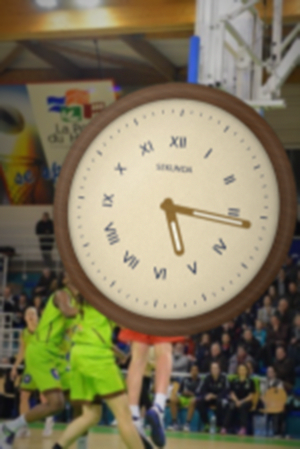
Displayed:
5.16
